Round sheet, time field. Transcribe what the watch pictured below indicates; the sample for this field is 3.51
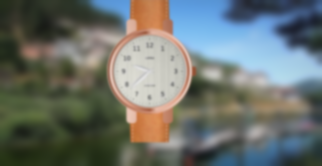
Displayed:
9.38
